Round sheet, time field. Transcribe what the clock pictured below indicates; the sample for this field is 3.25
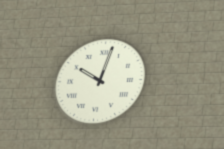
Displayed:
10.02
